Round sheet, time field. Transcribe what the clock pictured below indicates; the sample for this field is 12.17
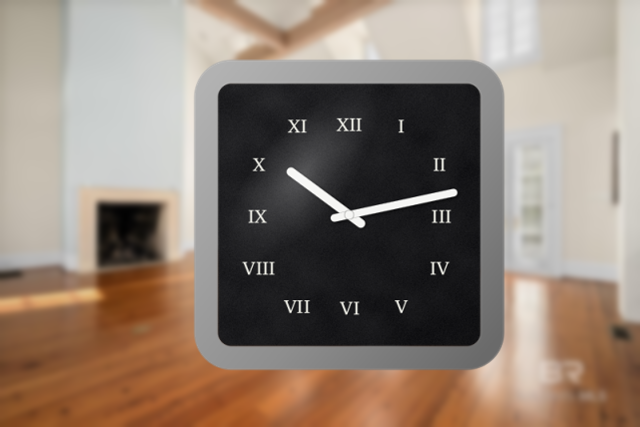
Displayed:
10.13
